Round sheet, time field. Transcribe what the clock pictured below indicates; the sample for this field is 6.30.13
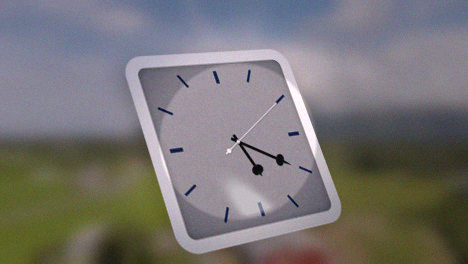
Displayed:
5.20.10
